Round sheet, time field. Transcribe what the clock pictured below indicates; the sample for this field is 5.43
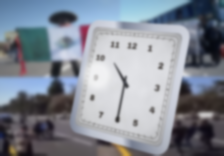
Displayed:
10.30
